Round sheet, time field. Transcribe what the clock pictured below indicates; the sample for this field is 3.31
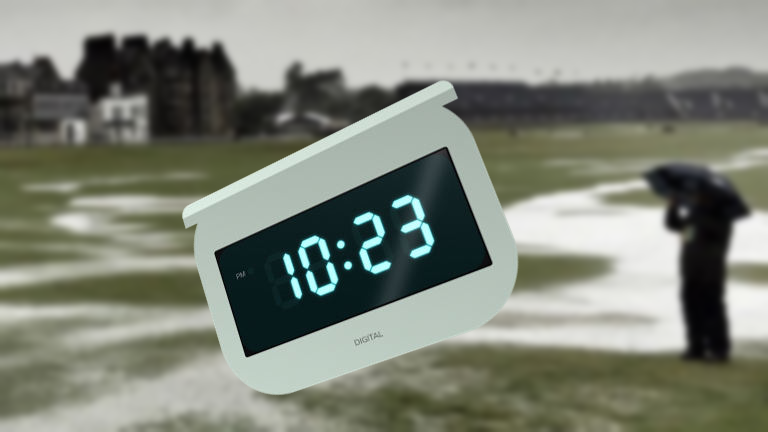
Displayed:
10.23
